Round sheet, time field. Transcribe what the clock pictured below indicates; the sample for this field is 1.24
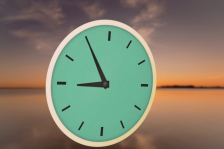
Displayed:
8.55
